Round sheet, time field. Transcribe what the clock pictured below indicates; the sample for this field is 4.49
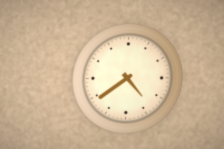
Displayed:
4.39
